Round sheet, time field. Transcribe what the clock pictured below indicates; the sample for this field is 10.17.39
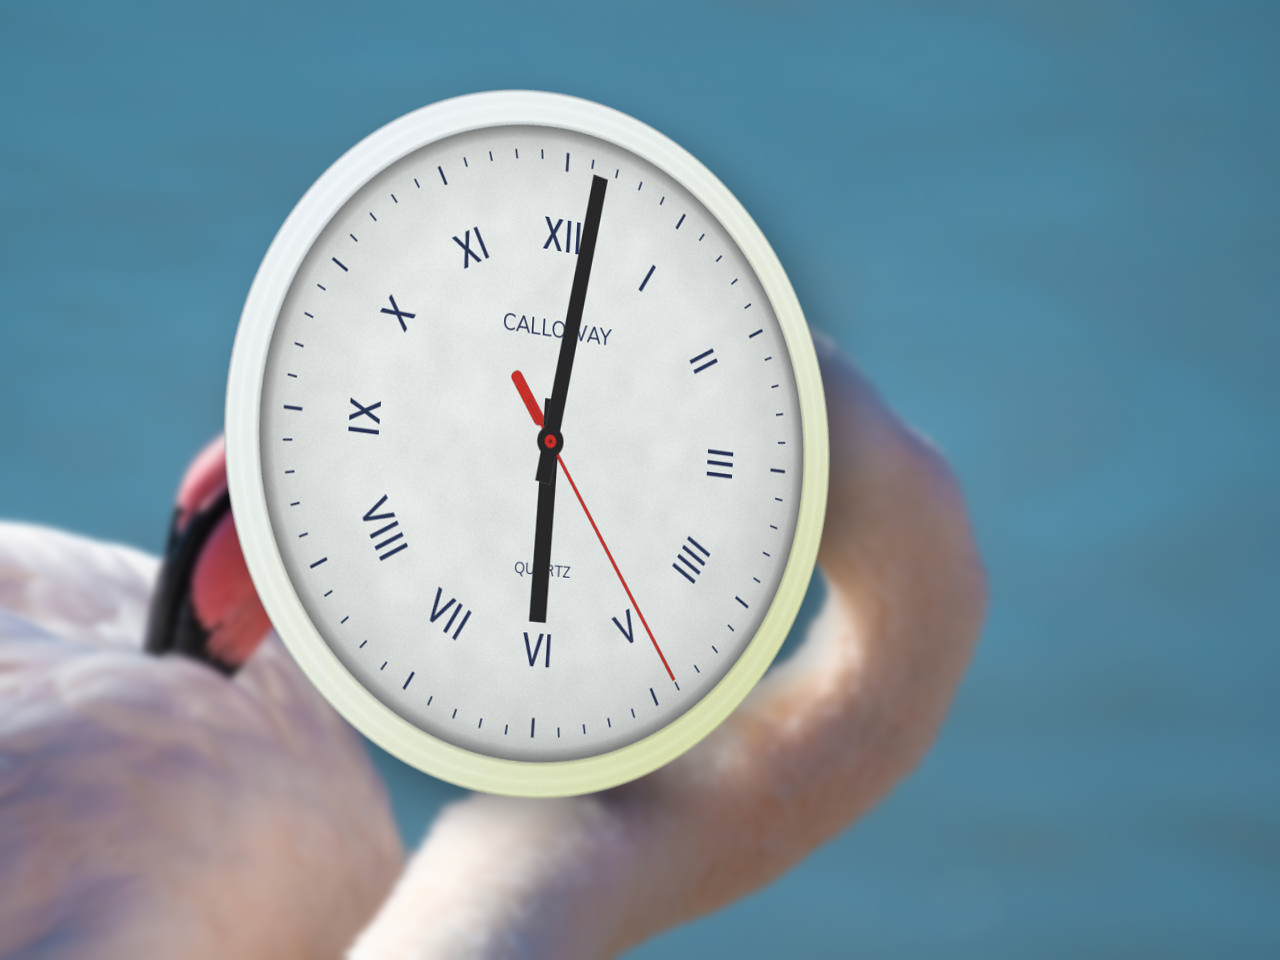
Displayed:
6.01.24
